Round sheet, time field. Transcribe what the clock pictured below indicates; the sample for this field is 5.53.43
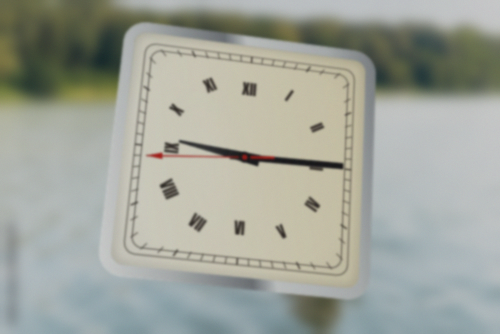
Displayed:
9.14.44
